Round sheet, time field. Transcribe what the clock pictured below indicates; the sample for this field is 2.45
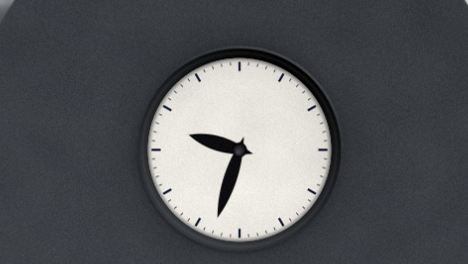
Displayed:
9.33
